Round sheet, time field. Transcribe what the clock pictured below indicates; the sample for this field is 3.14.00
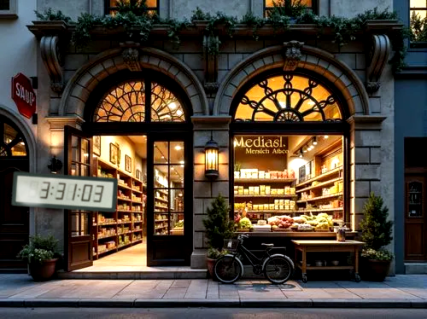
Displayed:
3.31.03
